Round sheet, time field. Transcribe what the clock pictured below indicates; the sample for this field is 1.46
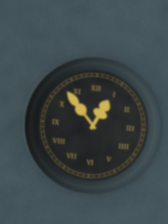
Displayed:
12.53
